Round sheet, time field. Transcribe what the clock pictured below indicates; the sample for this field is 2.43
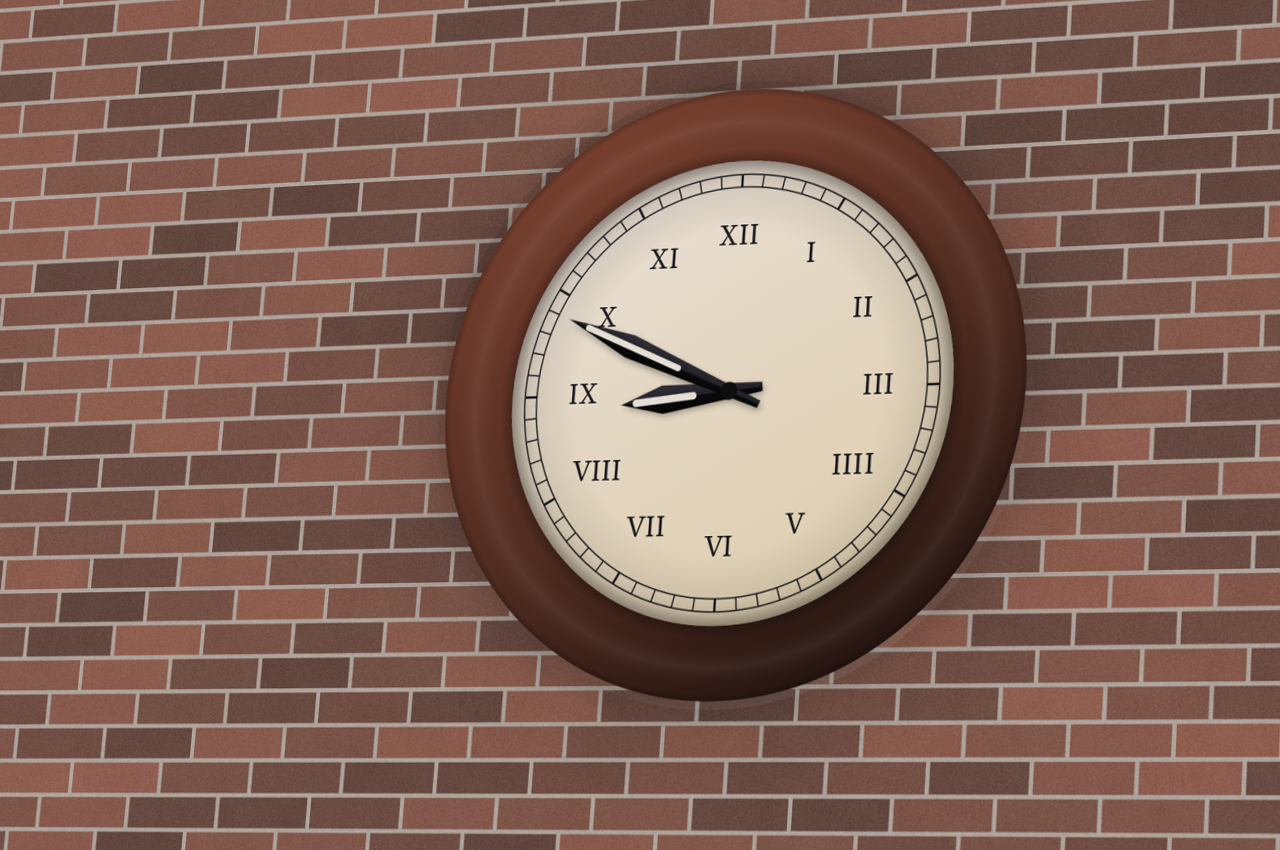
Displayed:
8.49
